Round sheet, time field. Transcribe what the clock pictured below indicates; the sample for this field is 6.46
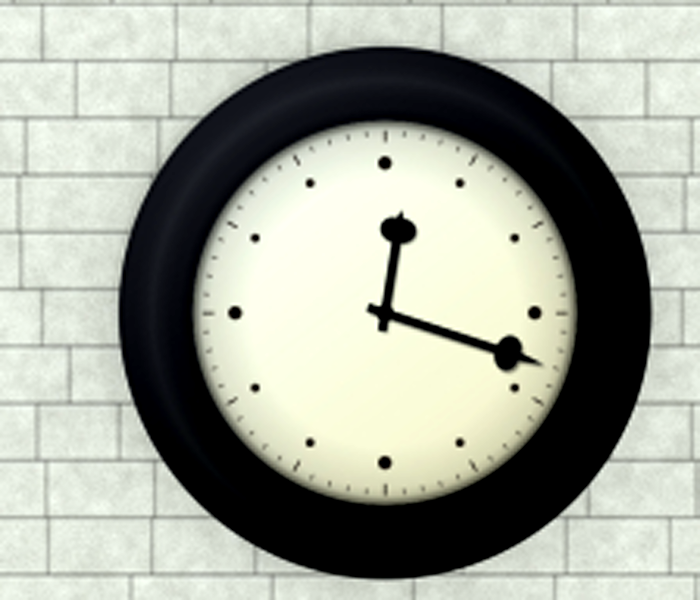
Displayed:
12.18
